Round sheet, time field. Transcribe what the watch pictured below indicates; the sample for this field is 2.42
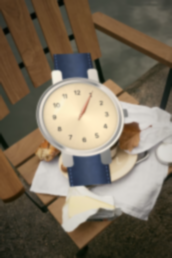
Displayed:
1.05
